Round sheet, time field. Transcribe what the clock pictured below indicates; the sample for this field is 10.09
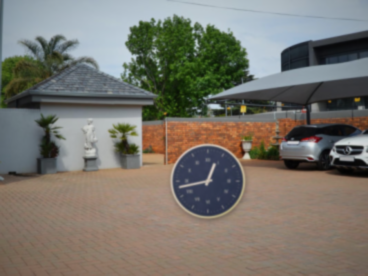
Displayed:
12.43
